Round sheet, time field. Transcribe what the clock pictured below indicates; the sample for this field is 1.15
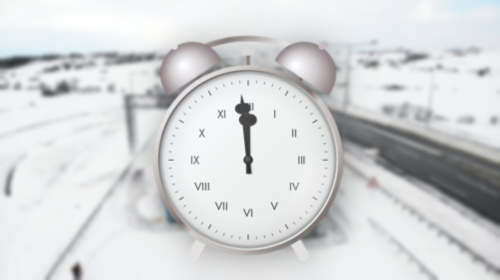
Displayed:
11.59
